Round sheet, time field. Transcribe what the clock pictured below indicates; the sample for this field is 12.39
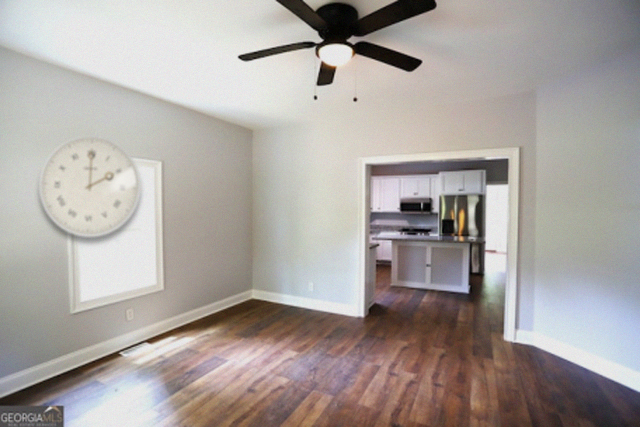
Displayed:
2.00
